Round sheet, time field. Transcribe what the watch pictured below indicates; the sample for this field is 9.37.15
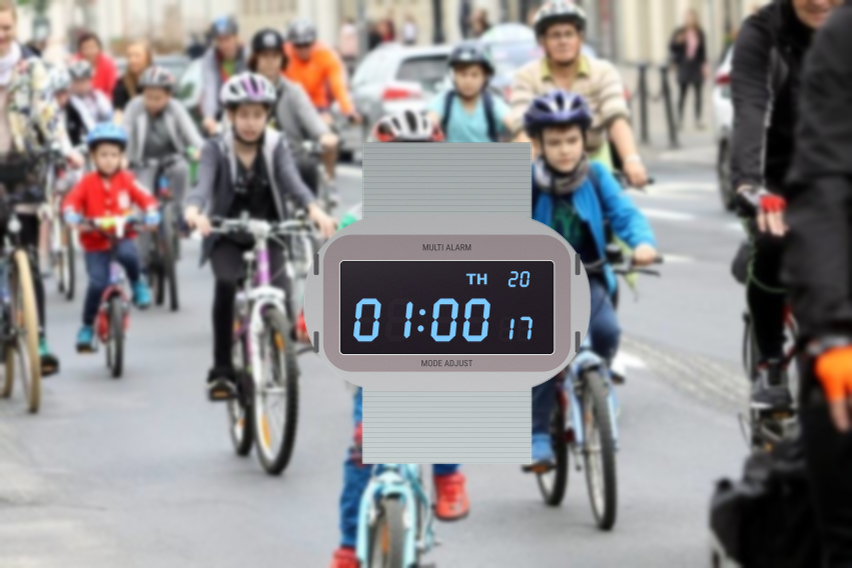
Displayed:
1.00.17
